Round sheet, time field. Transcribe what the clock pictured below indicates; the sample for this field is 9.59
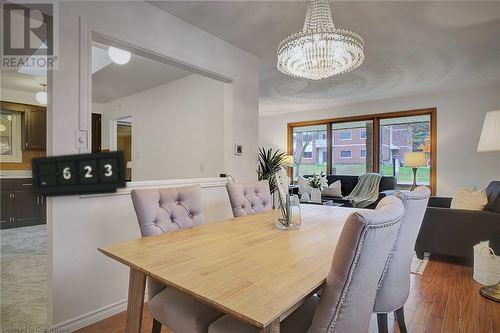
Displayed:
6.23
